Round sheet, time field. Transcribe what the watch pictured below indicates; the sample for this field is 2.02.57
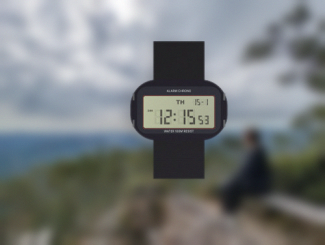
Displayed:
12.15.53
